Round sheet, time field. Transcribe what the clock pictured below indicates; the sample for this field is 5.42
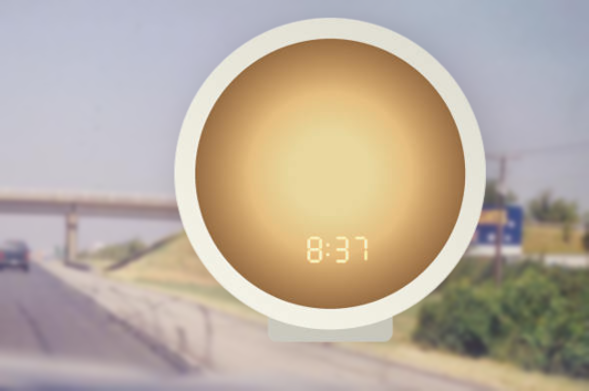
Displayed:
8.37
